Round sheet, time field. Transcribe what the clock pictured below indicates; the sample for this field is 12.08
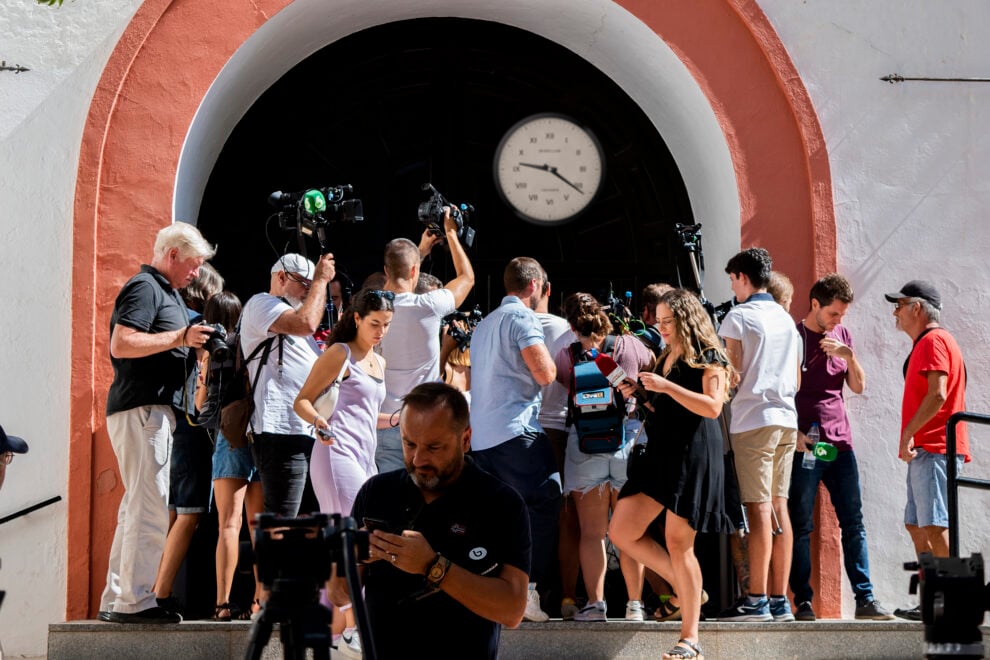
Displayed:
9.21
